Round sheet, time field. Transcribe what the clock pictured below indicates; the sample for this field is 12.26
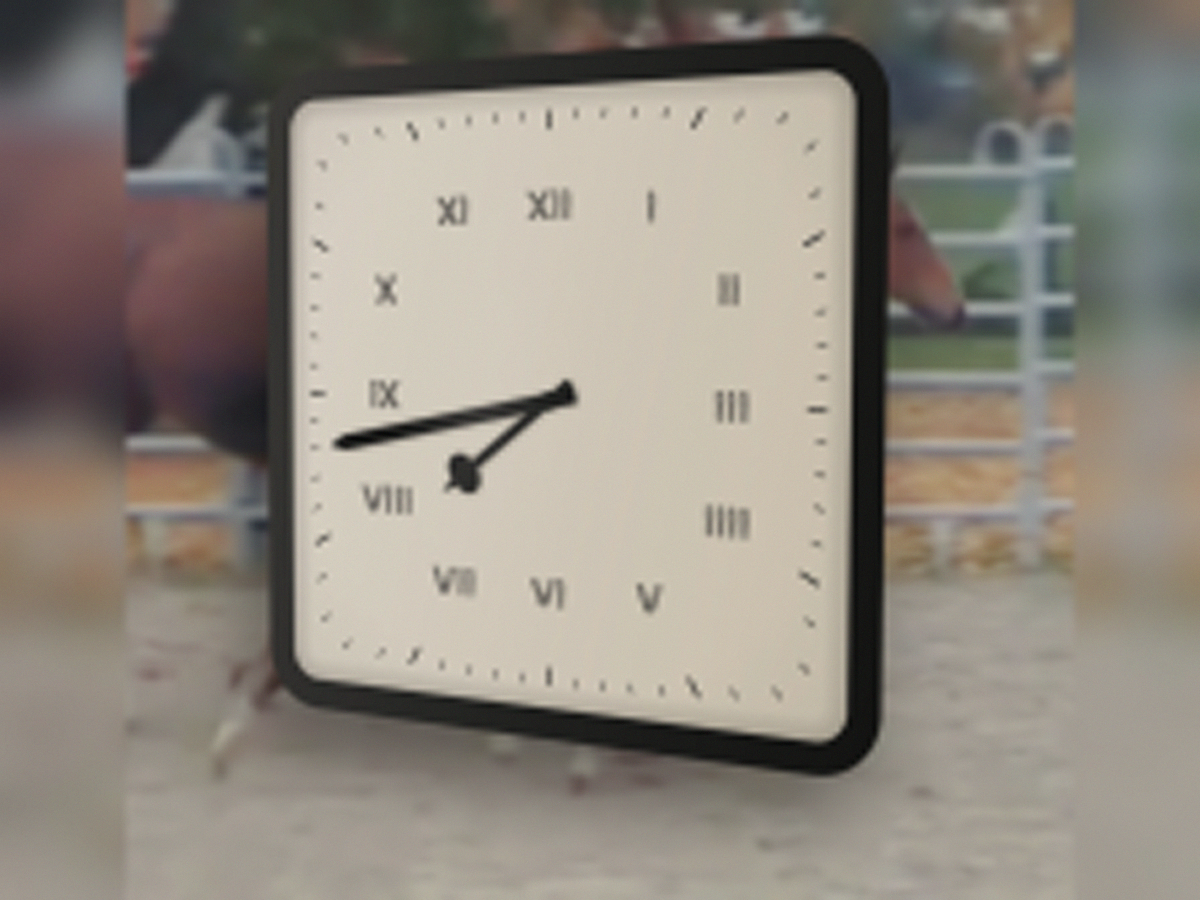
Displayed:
7.43
